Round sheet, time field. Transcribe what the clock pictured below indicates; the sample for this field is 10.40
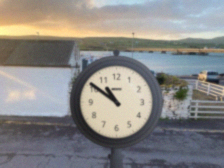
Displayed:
10.51
